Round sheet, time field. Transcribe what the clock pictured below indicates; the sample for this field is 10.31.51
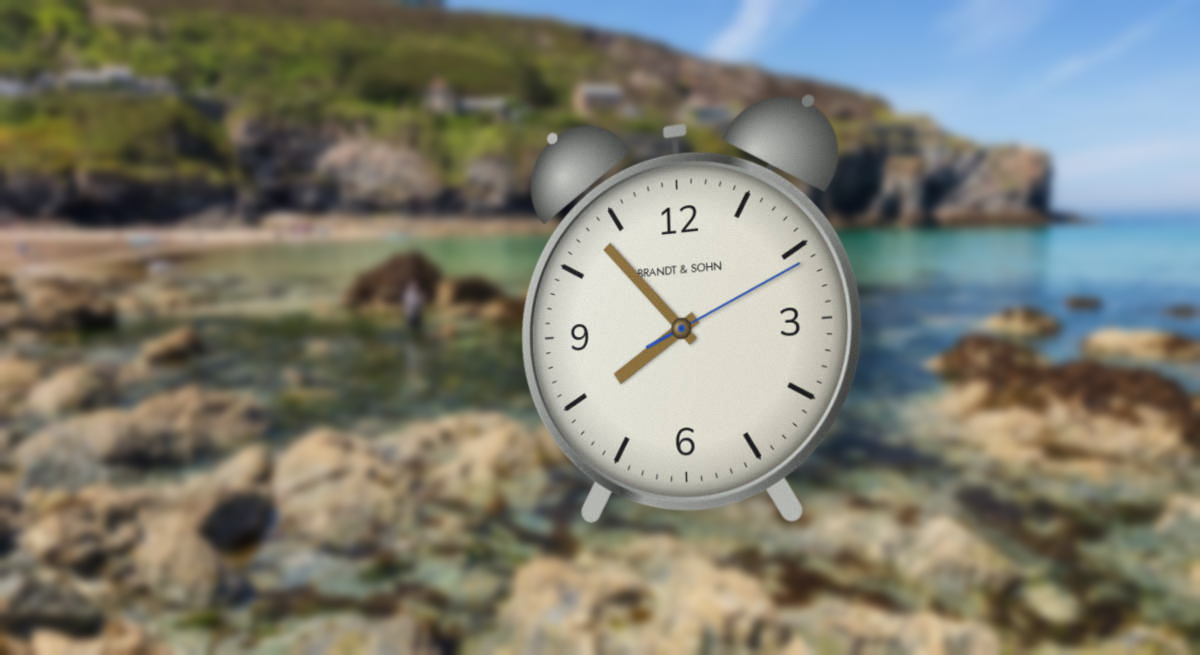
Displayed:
7.53.11
